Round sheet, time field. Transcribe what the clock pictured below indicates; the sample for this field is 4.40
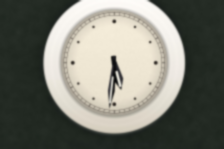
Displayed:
5.31
